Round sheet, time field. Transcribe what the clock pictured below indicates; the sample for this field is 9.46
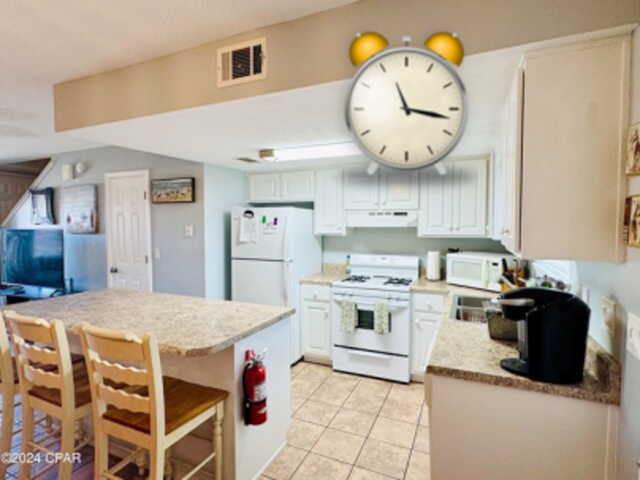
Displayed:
11.17
